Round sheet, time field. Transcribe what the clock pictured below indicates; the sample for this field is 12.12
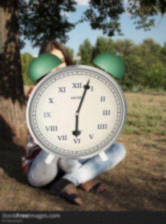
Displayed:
6.03
